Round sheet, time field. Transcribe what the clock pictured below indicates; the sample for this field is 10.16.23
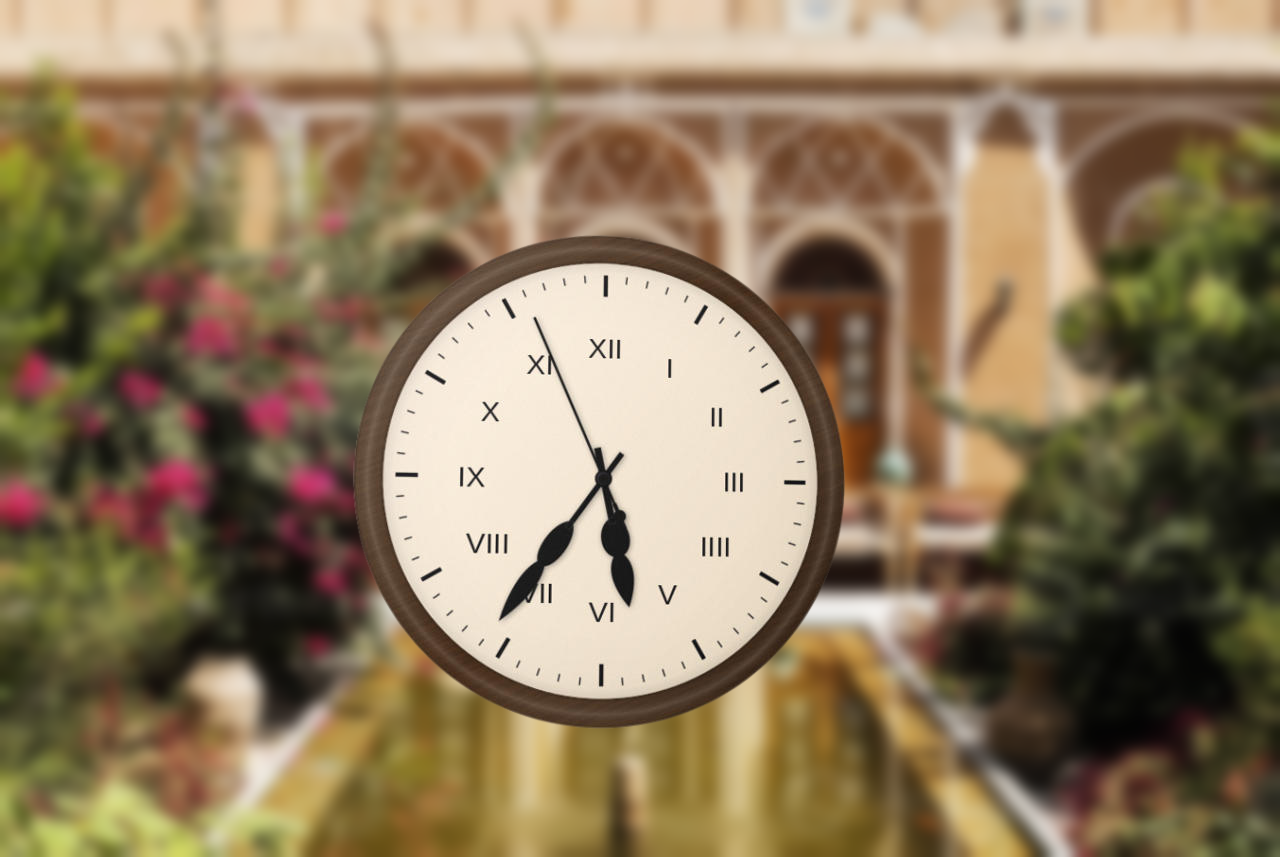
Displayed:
5.35.56
